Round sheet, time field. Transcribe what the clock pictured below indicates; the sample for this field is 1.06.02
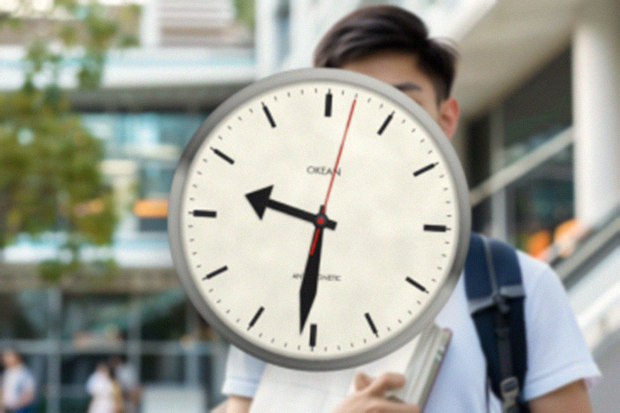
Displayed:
9.31.02
